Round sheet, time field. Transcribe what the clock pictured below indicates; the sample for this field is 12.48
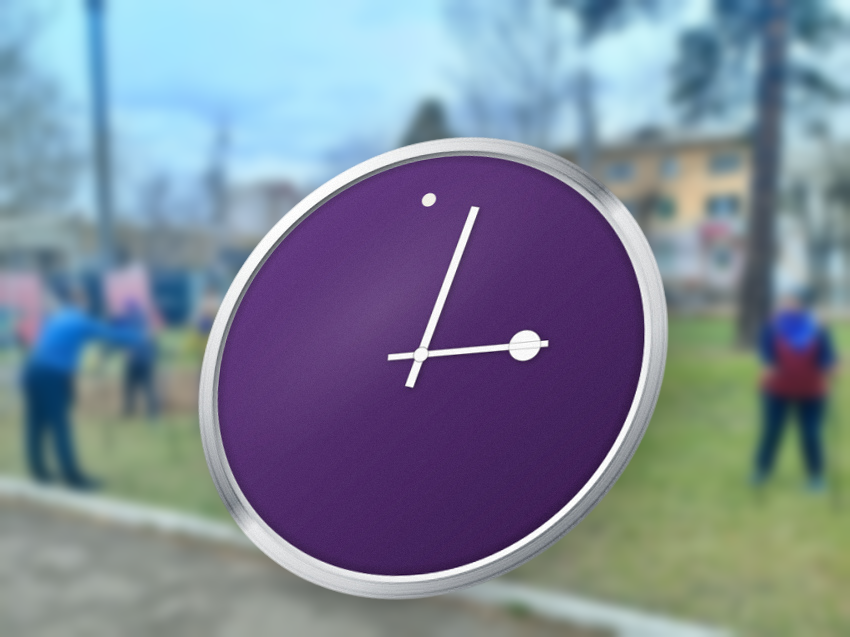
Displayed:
3.03
